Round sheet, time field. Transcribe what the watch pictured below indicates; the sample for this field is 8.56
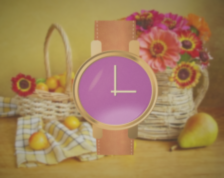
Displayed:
3.00
